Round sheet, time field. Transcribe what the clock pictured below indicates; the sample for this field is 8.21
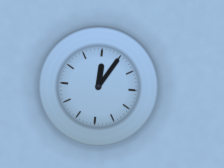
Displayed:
12.05
